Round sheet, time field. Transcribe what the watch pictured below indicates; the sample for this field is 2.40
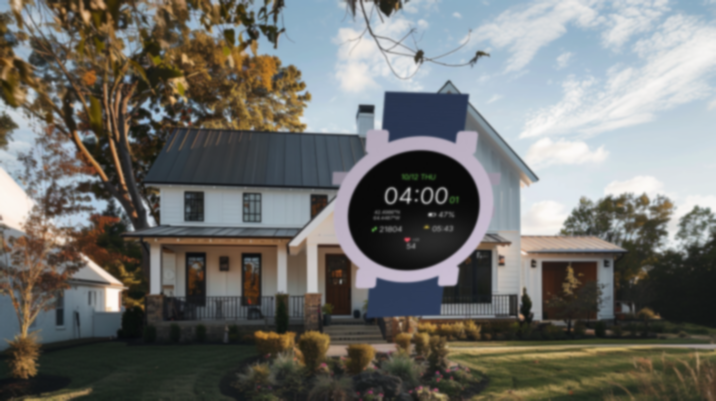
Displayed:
4.00
